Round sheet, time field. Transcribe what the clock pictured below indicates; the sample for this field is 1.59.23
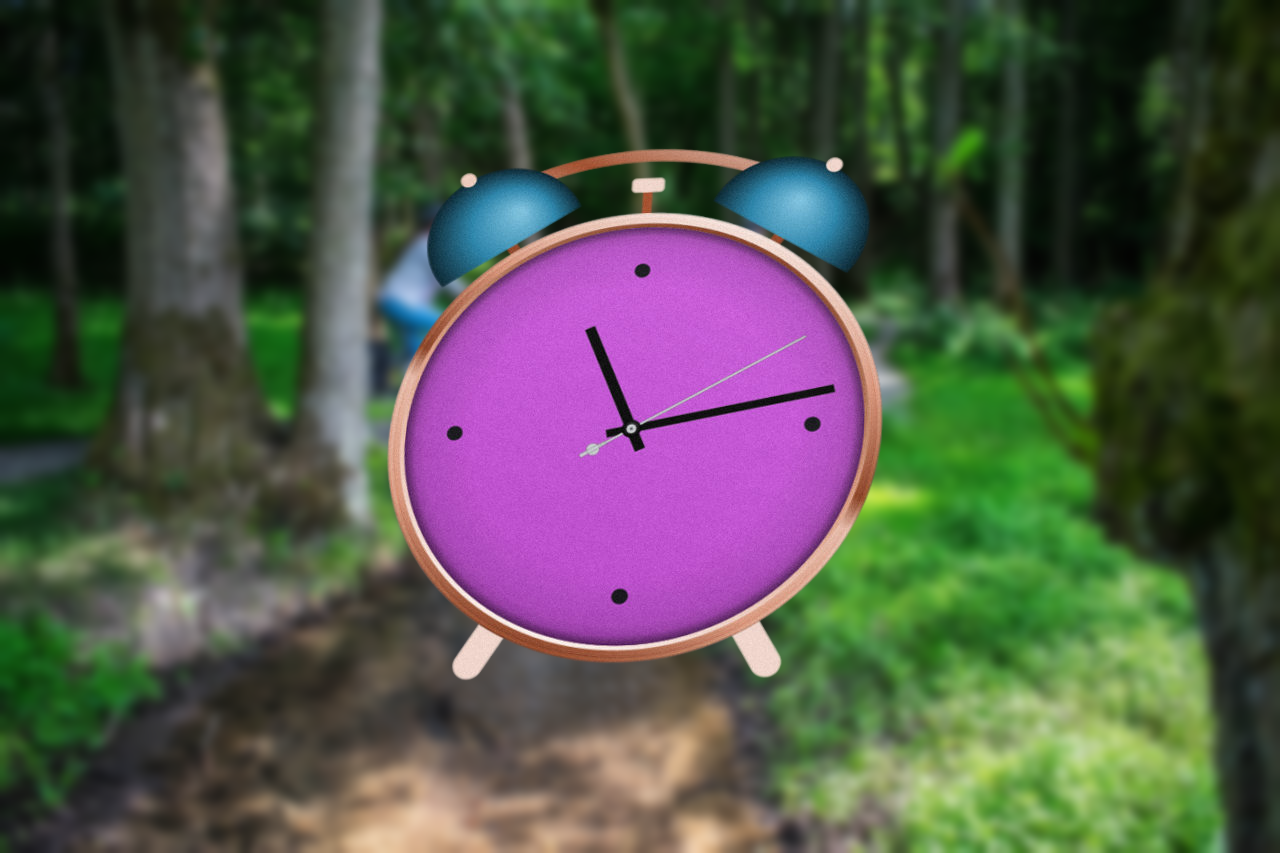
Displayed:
11.13.10
